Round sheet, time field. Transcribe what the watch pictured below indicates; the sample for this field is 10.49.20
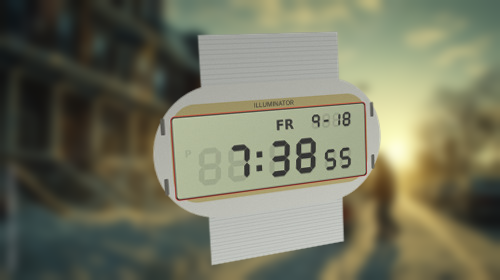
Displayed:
7.38.55
